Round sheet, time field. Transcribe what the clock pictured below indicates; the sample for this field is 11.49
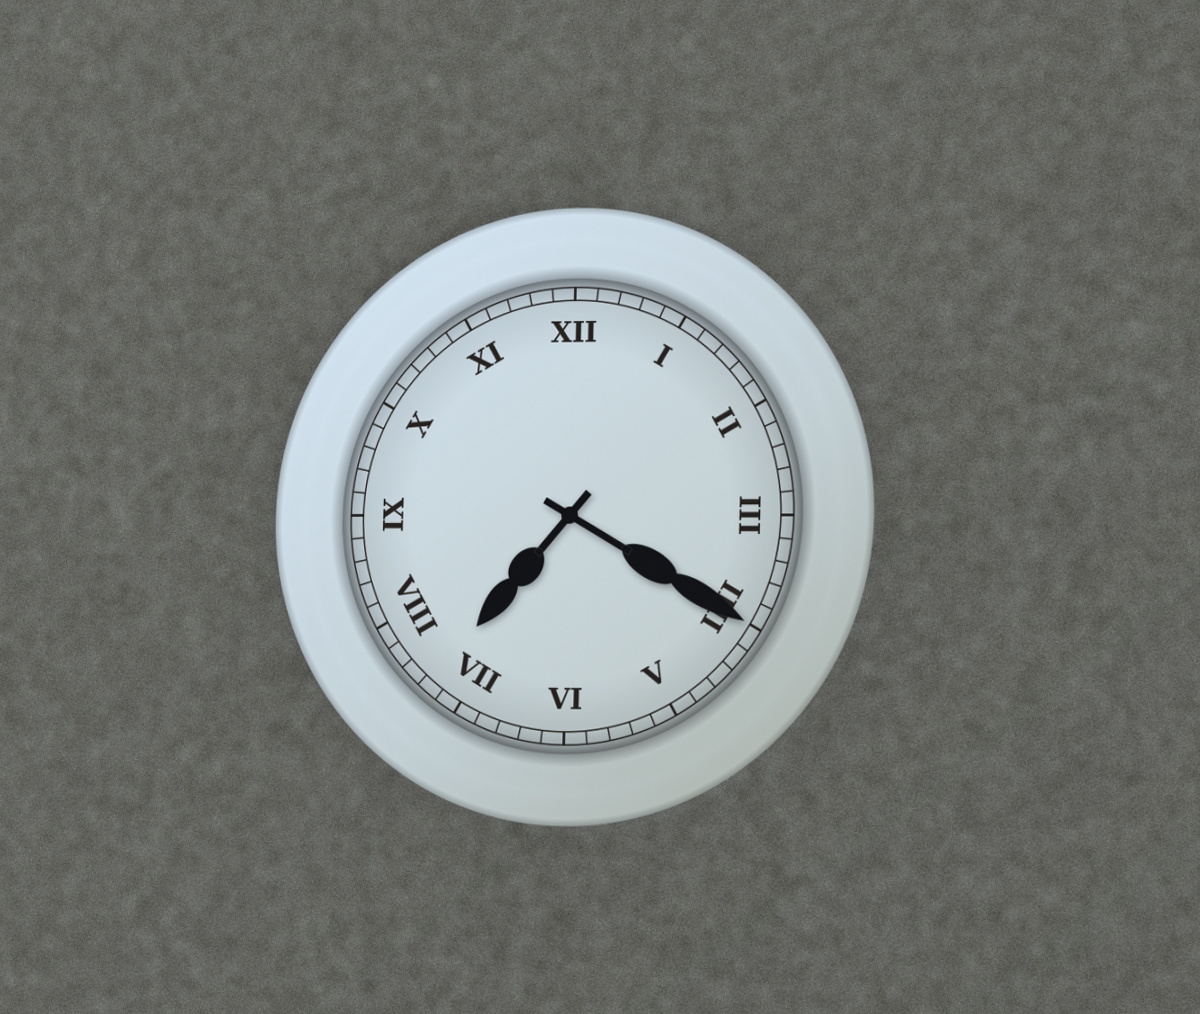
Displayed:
7.20
